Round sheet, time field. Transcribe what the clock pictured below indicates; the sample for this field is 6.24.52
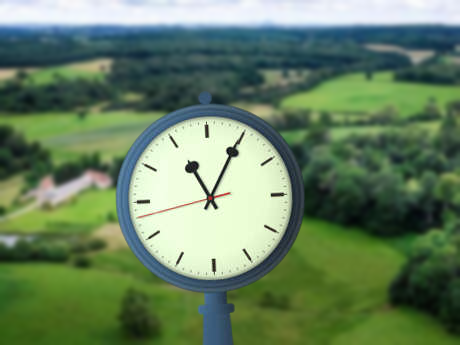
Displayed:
11.04.43
